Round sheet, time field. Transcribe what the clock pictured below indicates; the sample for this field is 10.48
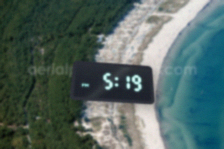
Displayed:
5.19
